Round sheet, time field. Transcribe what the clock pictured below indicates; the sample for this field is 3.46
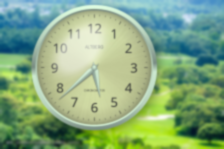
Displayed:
5.38
